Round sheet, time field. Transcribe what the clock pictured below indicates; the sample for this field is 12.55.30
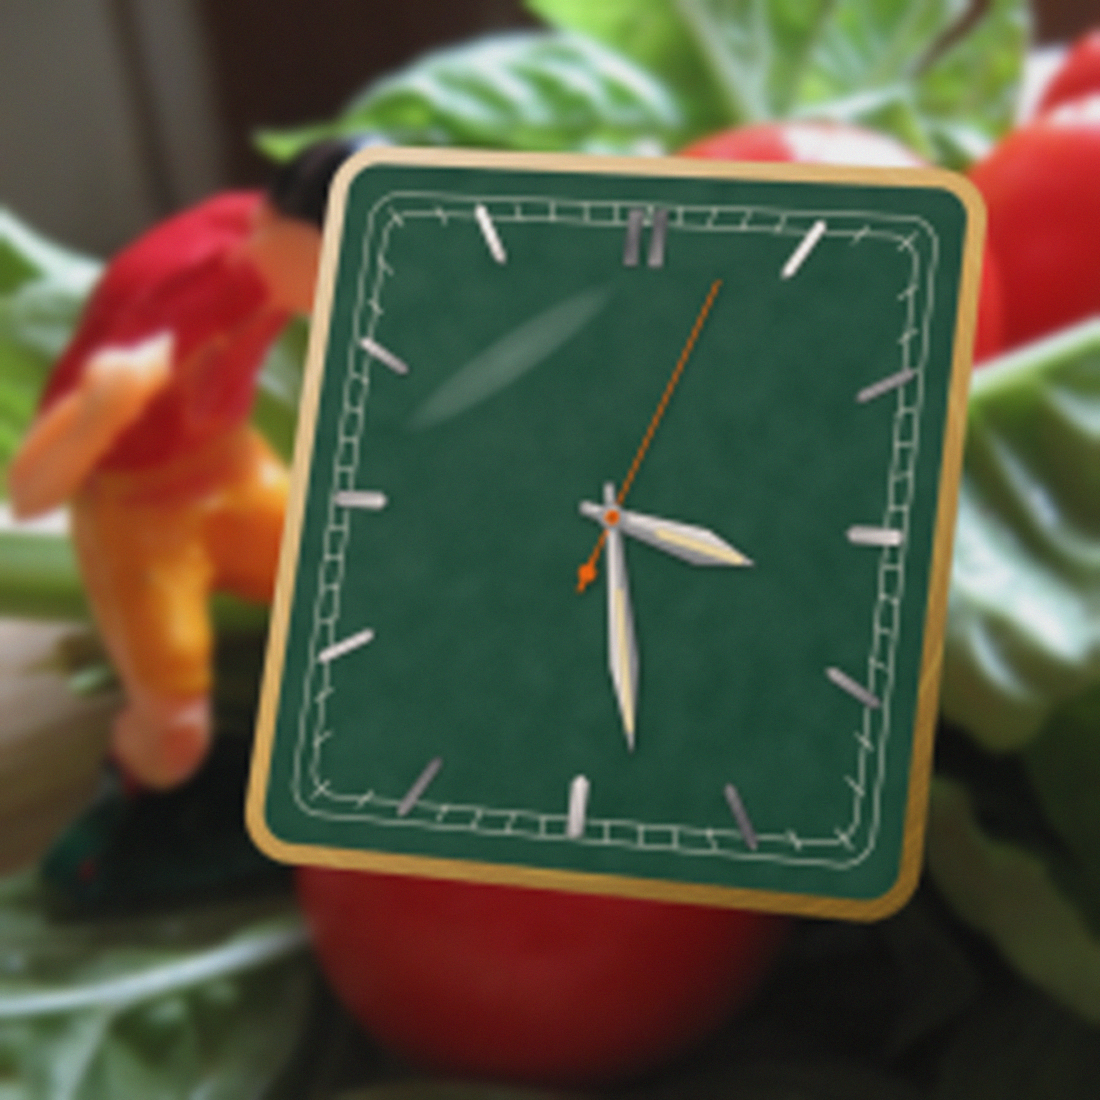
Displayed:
3.28.03
